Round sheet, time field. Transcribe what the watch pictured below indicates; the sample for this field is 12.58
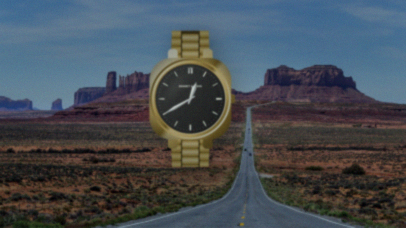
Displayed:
12.40
